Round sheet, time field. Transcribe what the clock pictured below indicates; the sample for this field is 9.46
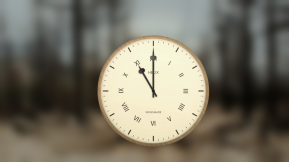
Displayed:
11.00
